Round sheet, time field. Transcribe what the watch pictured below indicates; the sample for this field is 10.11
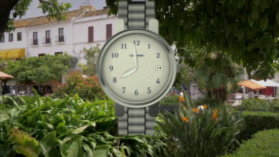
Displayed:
7.59
